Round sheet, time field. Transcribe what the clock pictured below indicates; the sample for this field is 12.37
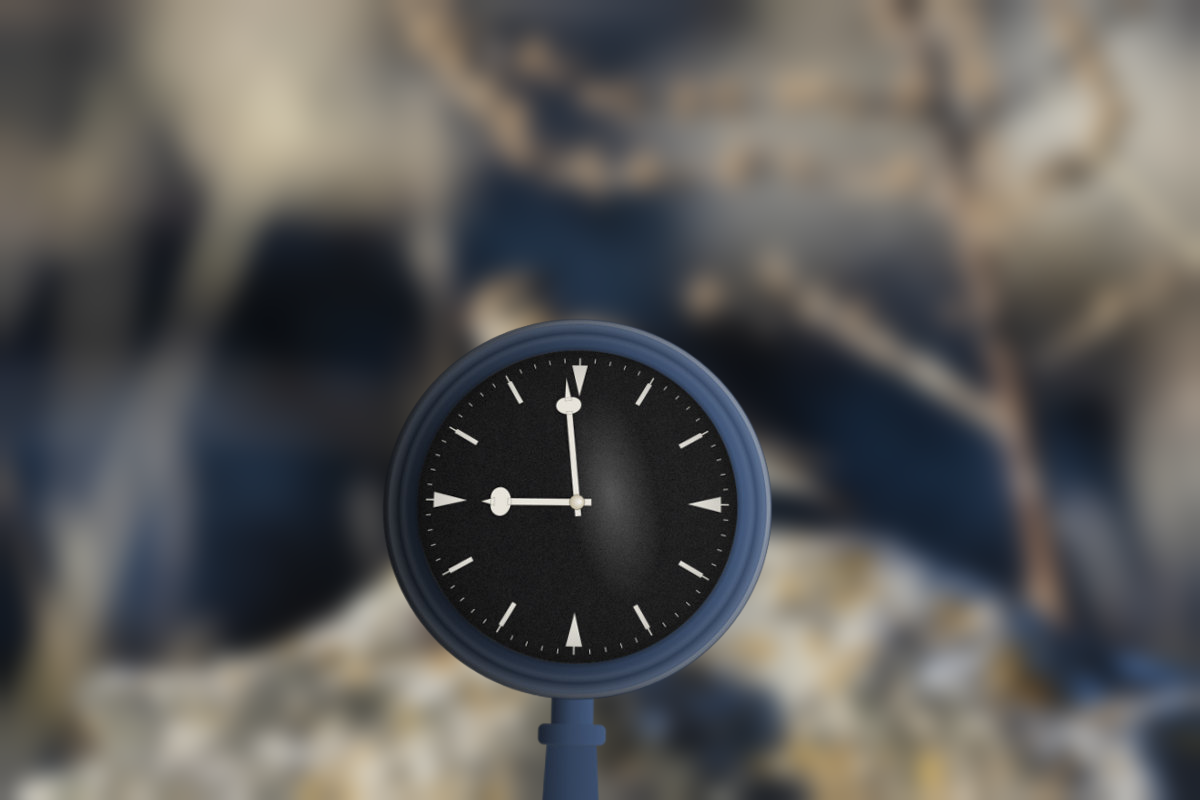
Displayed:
8.59
